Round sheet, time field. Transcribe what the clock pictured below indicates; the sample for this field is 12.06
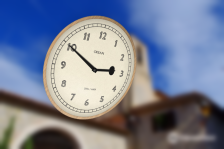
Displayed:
2.50
